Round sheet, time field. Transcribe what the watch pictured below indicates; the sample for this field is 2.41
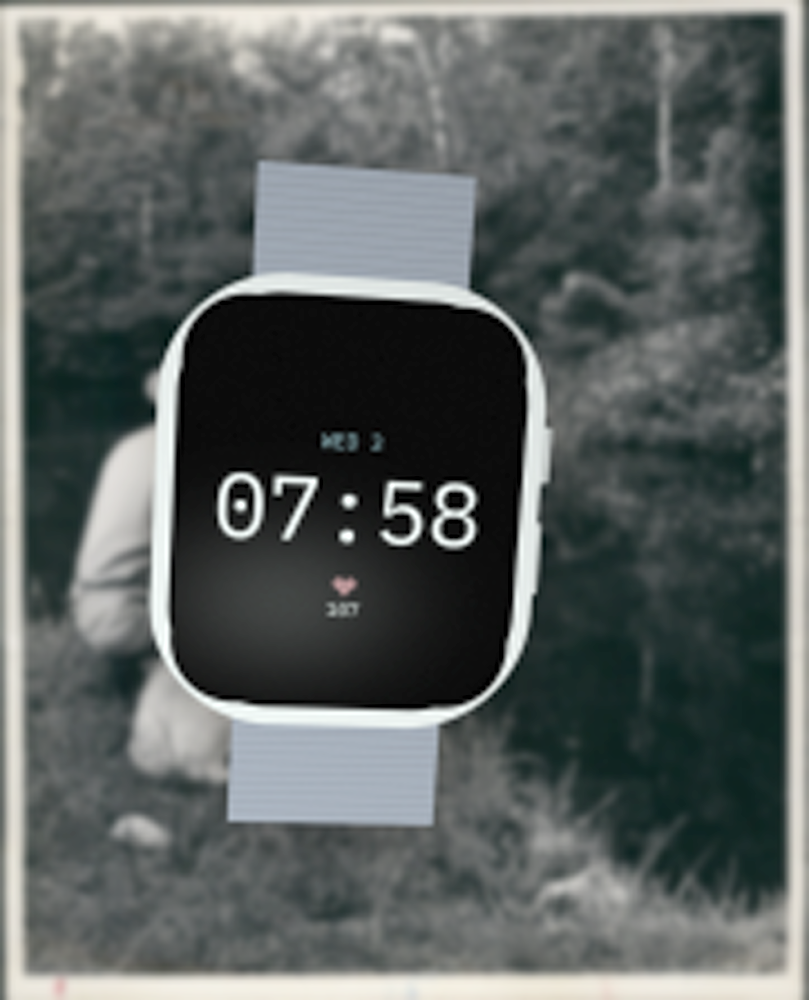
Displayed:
7.58
